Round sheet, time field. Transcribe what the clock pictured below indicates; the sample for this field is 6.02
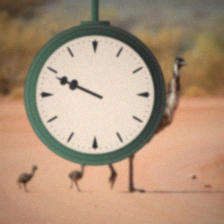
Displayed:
9.49
